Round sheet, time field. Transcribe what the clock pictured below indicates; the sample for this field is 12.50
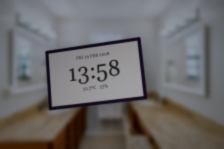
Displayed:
13.58
